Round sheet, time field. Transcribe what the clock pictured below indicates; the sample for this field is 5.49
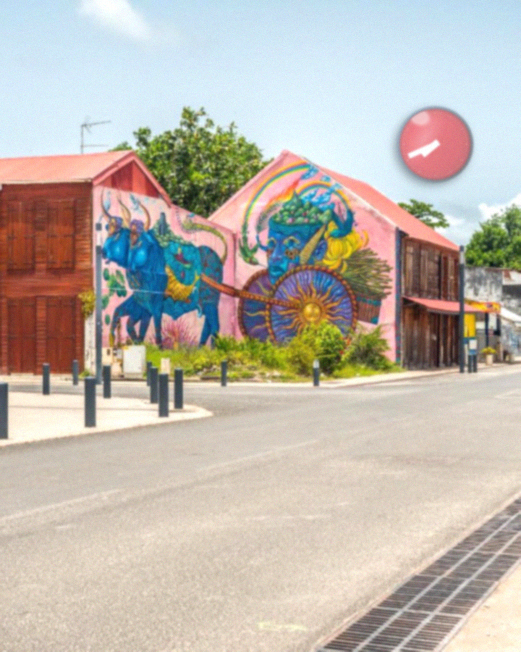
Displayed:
7.41
